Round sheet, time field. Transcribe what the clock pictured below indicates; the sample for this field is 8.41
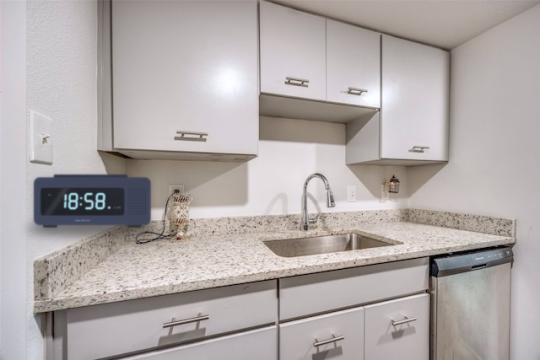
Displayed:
18.58
